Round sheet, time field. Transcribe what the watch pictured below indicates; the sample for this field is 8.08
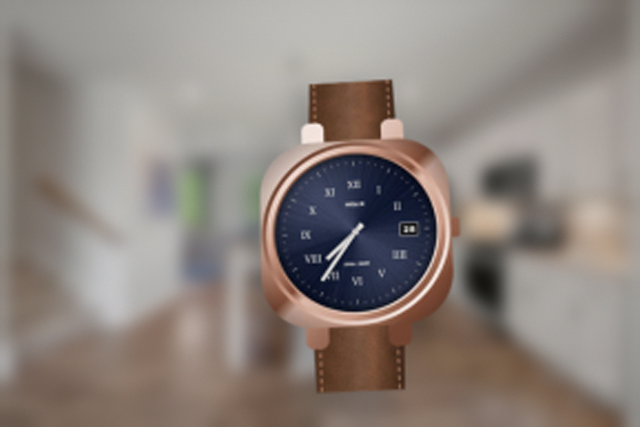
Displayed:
7.36
